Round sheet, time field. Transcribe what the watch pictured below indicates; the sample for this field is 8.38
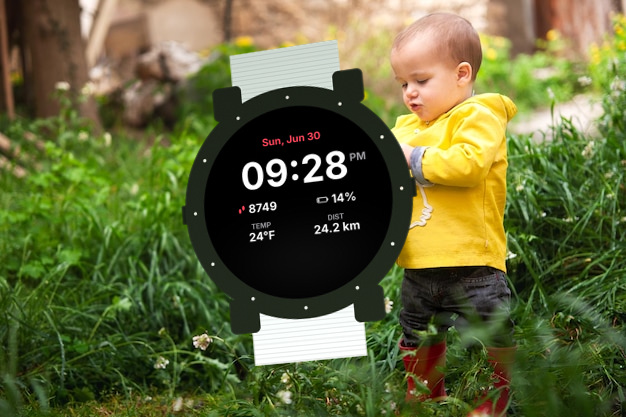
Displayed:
9.28
